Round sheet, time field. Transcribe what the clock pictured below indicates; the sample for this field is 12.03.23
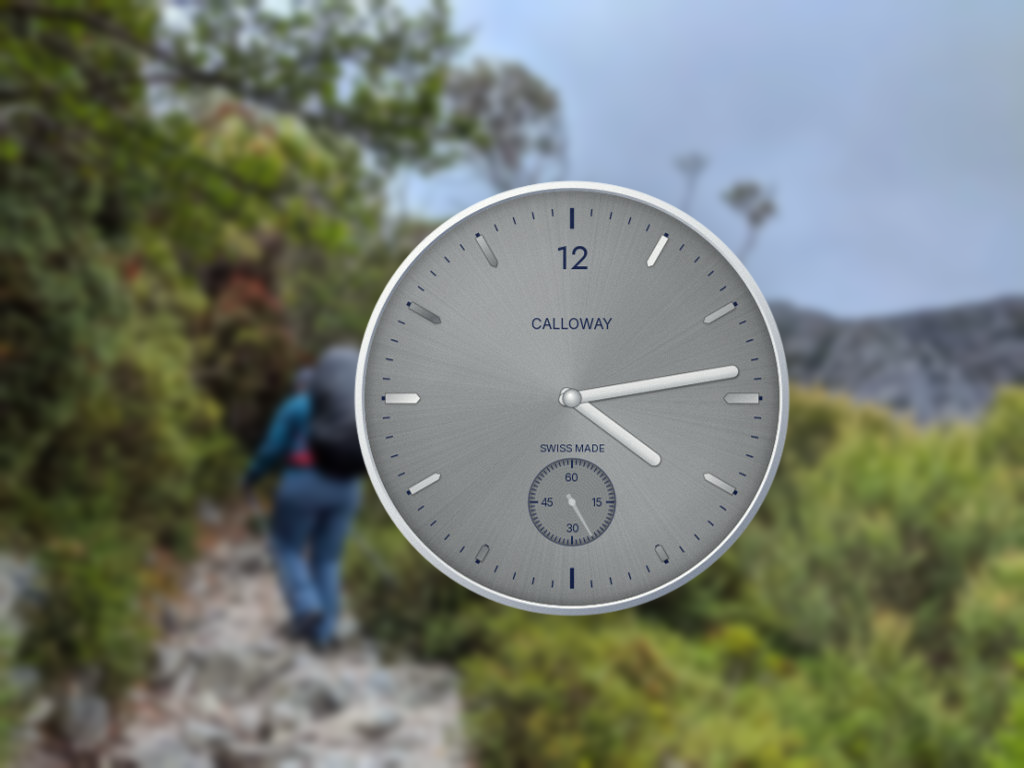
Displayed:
4.13.25
